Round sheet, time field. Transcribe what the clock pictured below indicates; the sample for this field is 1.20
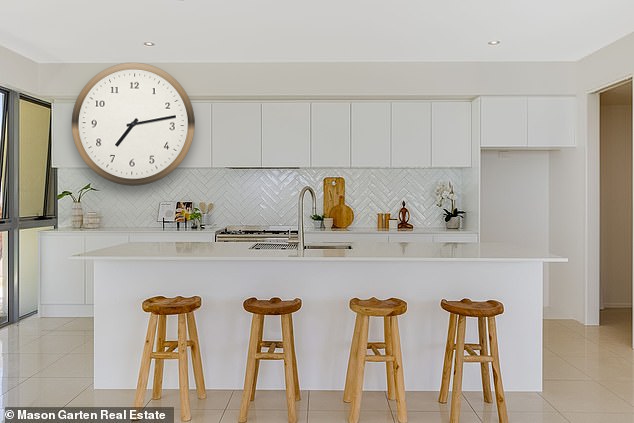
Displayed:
7.13
